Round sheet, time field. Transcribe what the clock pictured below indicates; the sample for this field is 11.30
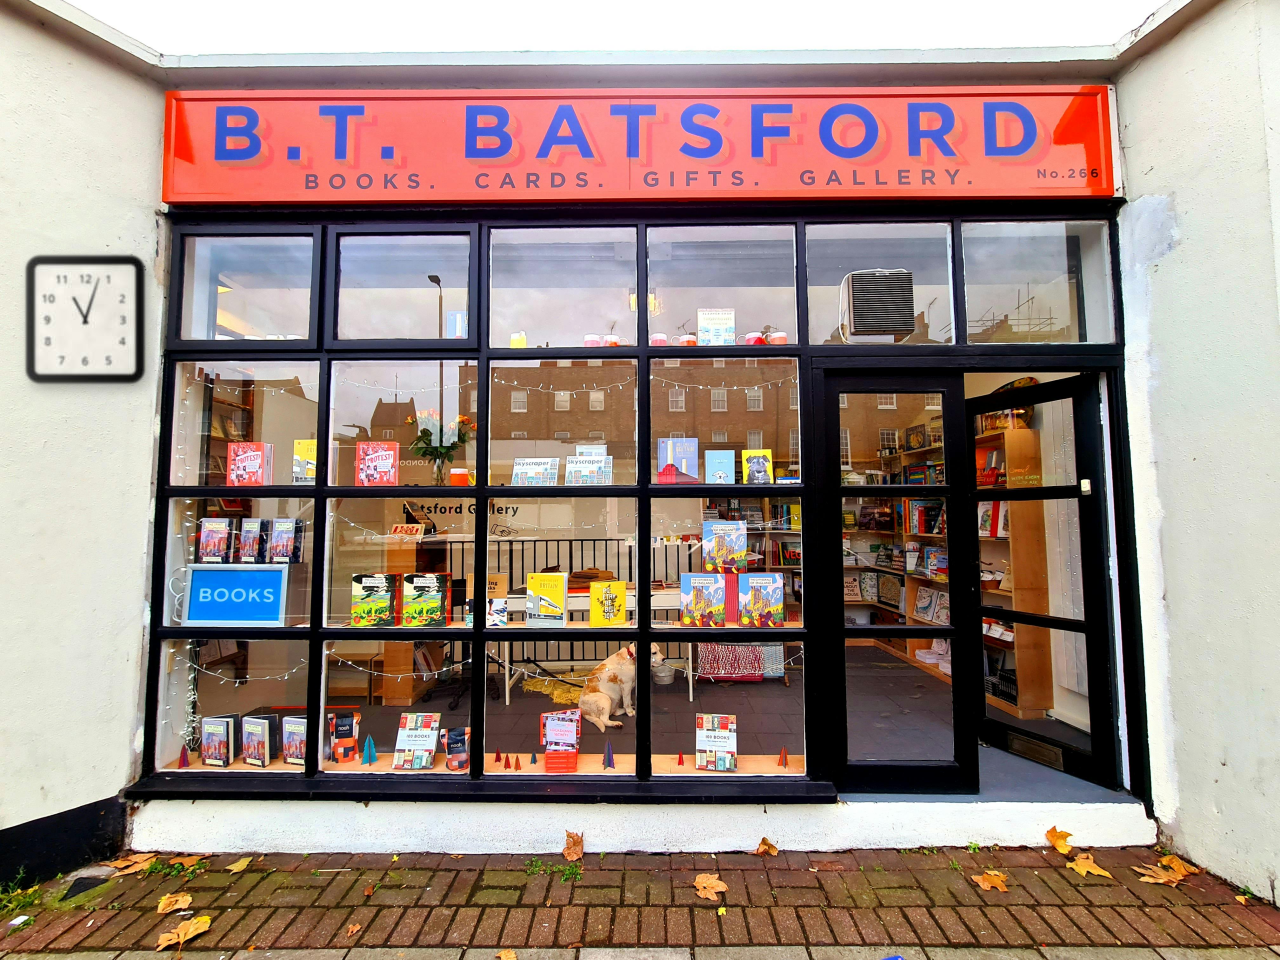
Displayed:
11.03
